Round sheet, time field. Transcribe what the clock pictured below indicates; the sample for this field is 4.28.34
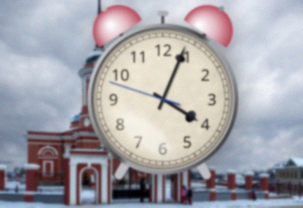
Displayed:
4.03.48
